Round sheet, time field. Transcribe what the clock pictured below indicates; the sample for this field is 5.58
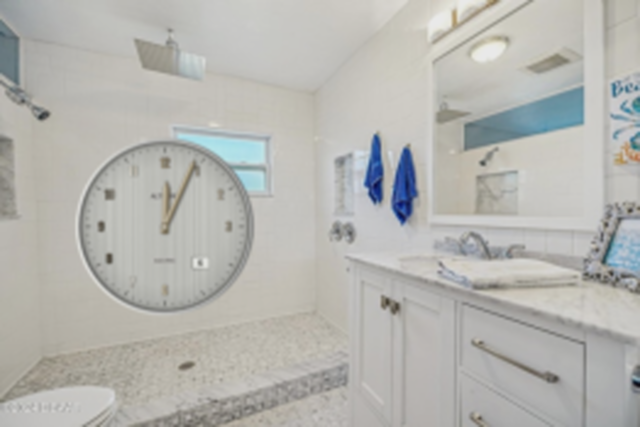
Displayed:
12.04
